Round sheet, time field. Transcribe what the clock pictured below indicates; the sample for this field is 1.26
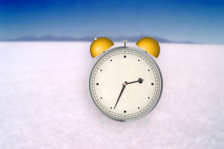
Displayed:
2.34
